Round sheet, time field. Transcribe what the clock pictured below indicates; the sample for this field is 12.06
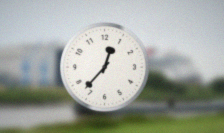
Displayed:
12.37
